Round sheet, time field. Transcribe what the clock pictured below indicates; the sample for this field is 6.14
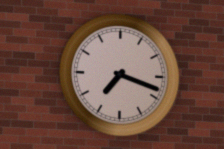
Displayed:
7.18
